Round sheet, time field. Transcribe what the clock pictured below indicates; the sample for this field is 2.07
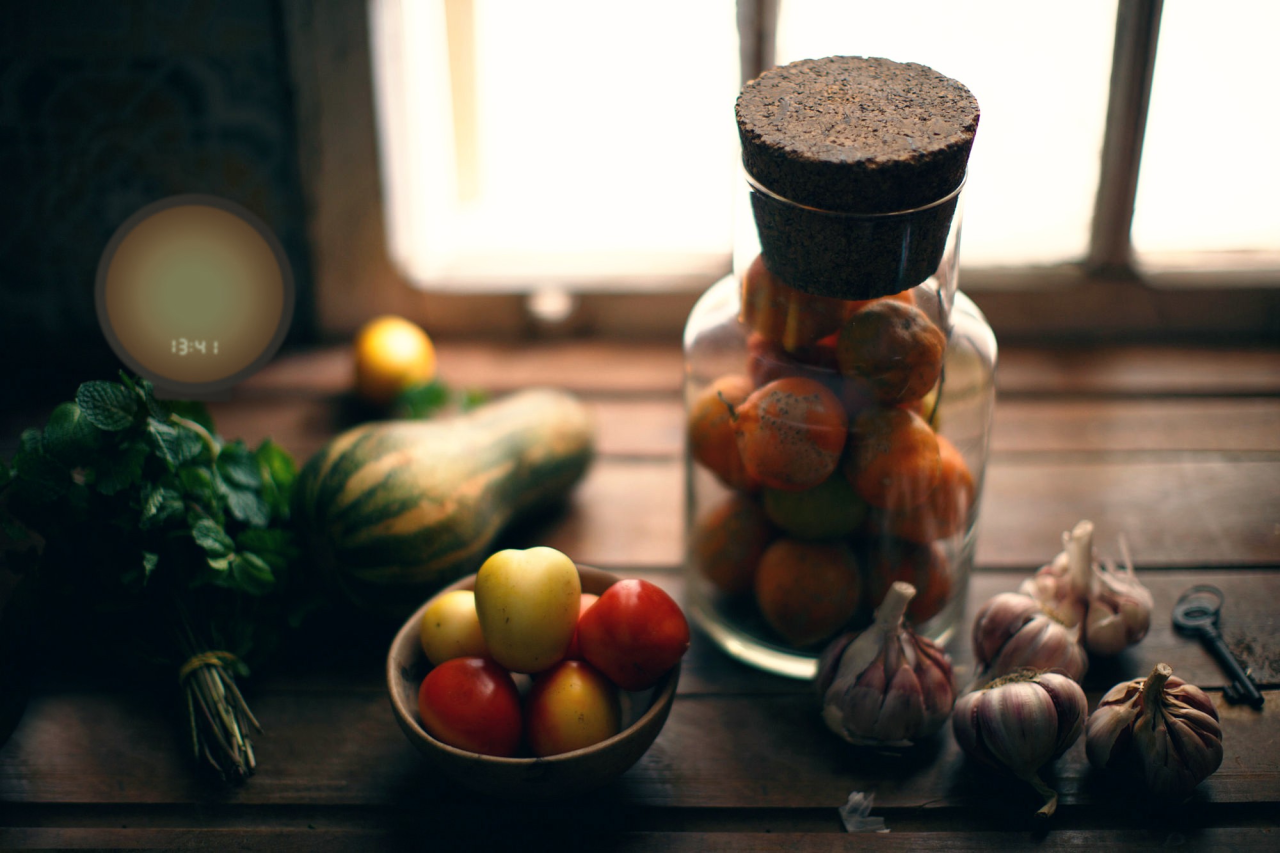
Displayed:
13.41
